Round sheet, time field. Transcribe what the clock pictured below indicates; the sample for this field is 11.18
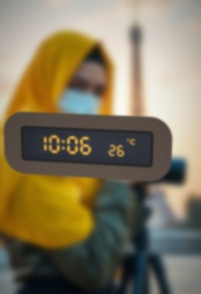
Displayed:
10.06
